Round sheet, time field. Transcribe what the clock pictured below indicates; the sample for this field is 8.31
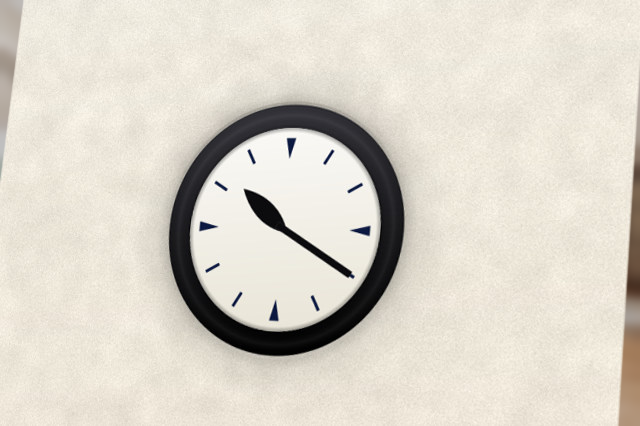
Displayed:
10.20
